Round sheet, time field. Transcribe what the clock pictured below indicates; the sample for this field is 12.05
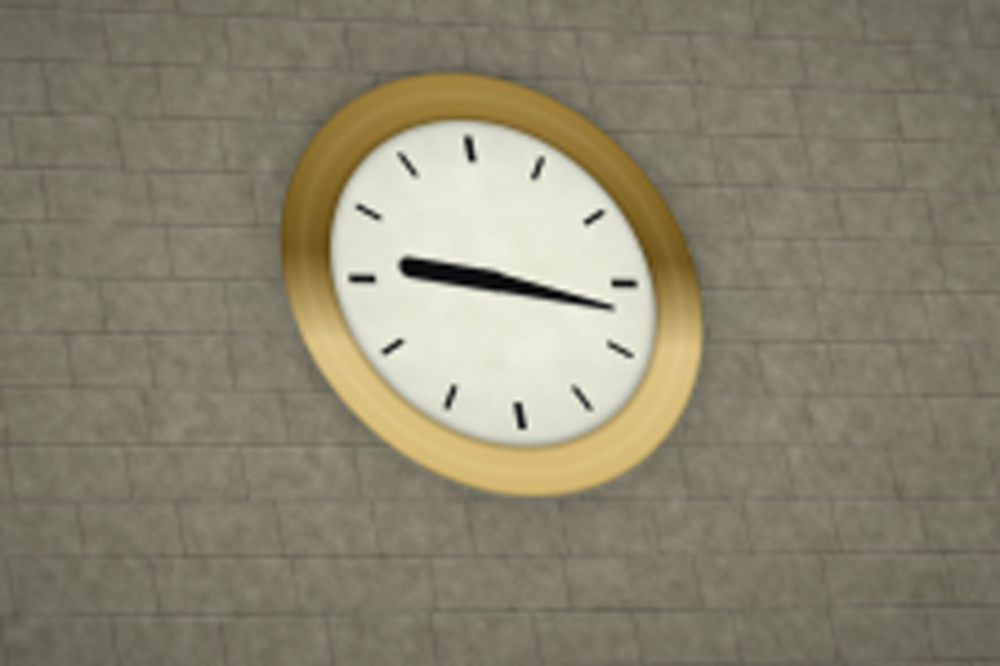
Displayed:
9.17
